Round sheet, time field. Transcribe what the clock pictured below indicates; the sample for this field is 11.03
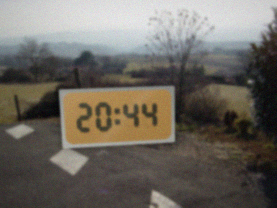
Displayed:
20.44
